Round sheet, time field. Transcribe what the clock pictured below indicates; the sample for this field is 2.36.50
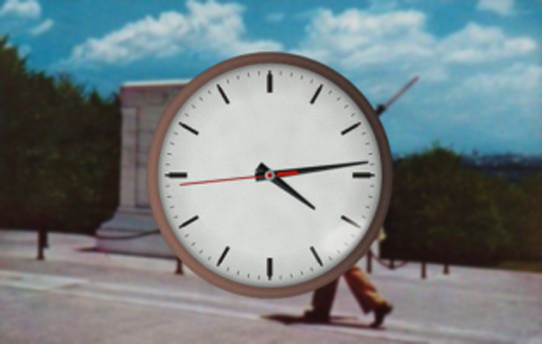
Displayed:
4.13.44
